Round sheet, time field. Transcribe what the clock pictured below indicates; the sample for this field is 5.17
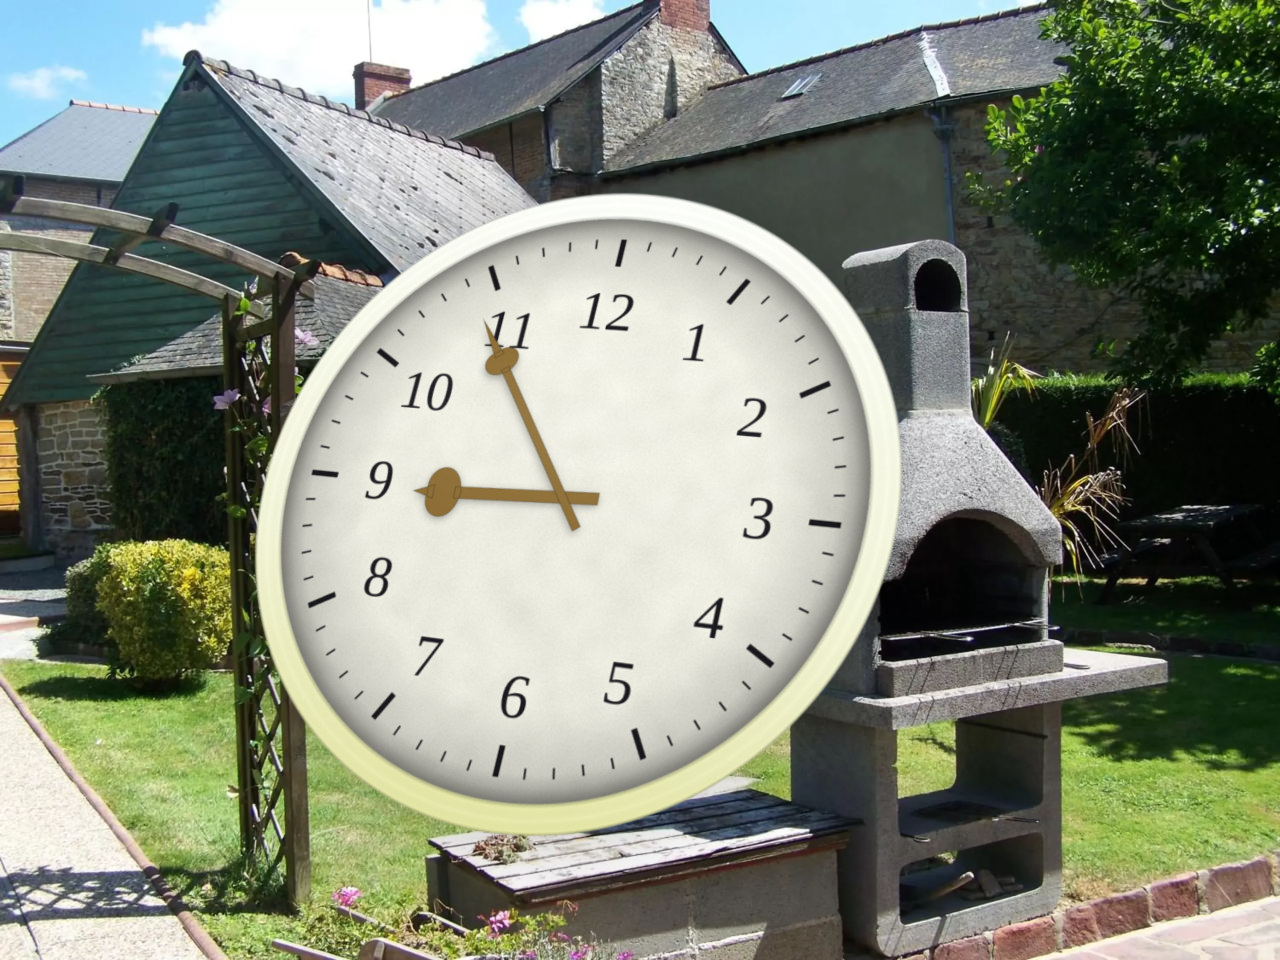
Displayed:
8.54
